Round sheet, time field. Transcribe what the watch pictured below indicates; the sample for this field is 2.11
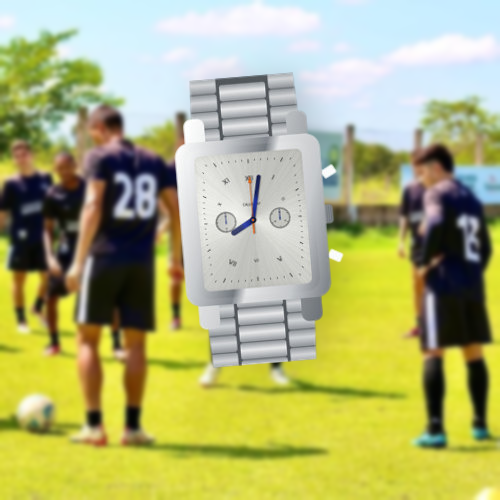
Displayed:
8.02
